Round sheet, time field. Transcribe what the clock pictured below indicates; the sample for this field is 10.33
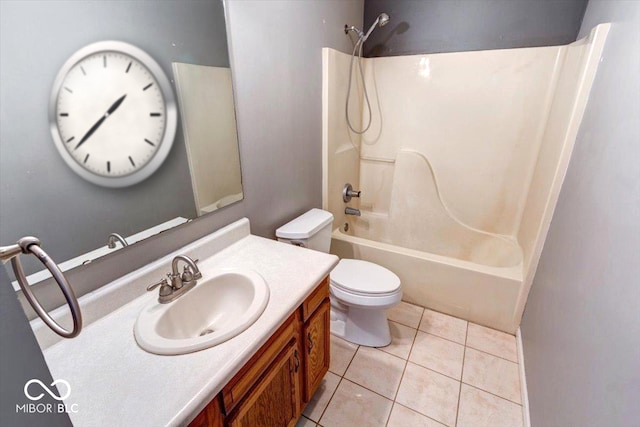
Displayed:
1.38
